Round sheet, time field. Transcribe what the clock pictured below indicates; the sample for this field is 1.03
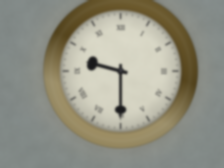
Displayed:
9.30
